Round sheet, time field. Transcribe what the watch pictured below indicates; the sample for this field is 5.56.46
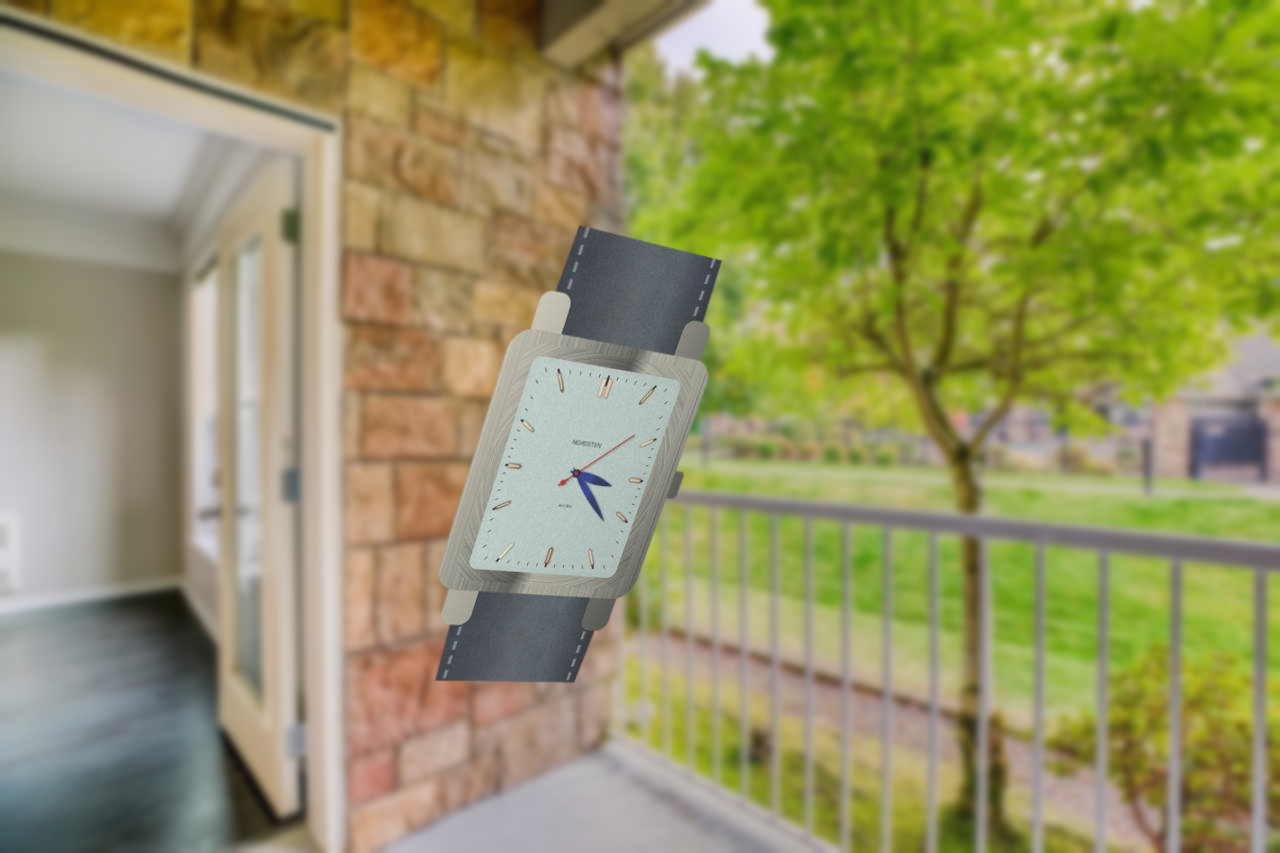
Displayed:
3.22.08
